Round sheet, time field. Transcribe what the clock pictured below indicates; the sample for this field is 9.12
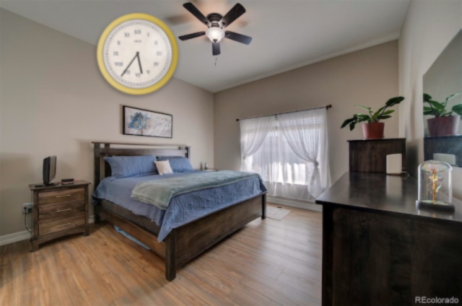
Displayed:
5.36
